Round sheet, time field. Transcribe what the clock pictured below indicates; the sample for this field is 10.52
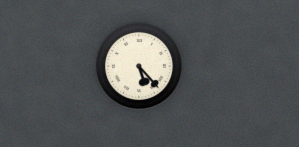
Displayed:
5.23
